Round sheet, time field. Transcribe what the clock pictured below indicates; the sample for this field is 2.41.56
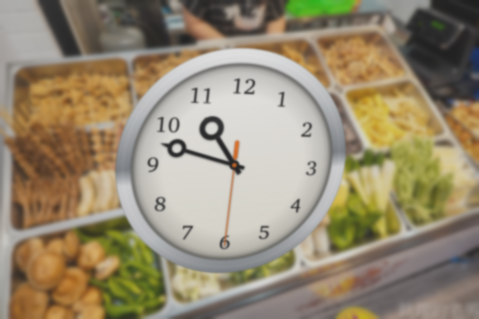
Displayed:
10.47.30
